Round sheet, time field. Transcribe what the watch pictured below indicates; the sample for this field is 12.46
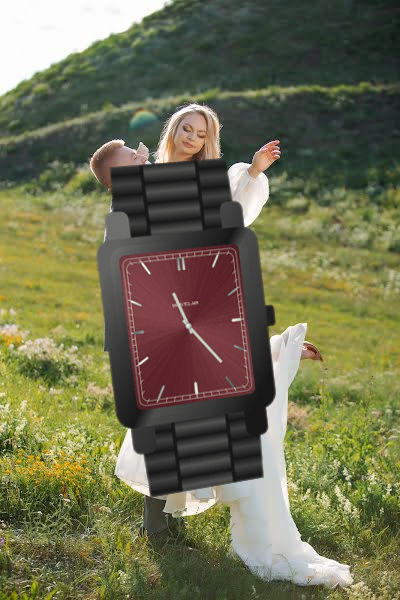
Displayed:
11.24
